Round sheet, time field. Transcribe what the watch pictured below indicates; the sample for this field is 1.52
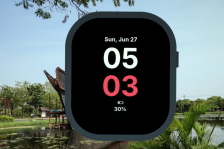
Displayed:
5.03
